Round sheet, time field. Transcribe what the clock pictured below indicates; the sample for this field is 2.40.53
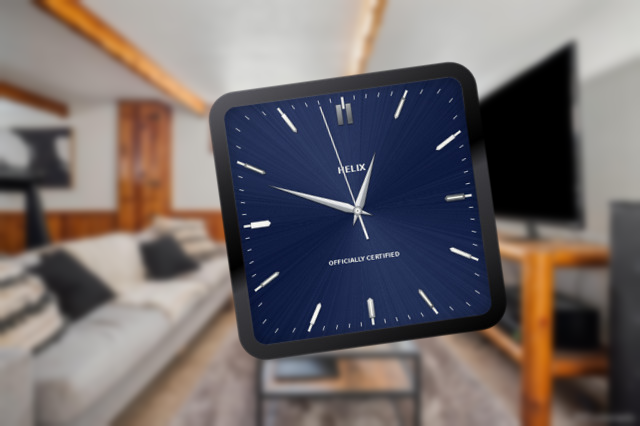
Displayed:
12.48.58
